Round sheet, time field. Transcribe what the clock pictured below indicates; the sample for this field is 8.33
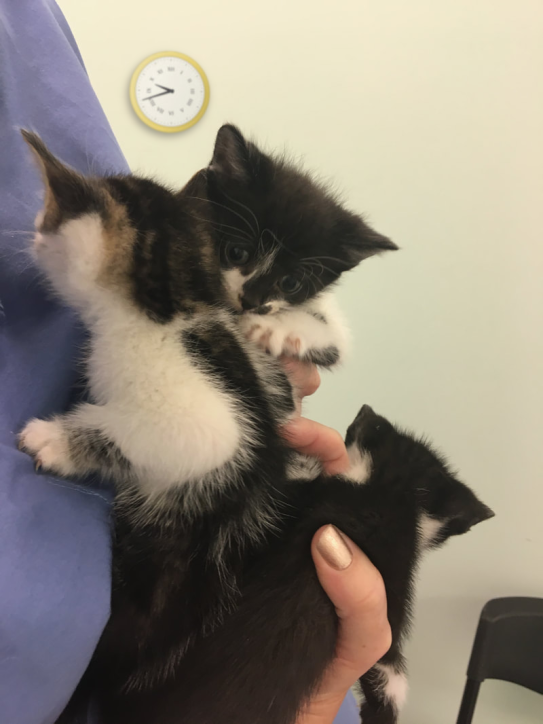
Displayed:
9.42
